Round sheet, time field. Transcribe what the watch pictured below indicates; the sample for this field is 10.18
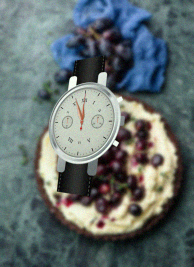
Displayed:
11.56
